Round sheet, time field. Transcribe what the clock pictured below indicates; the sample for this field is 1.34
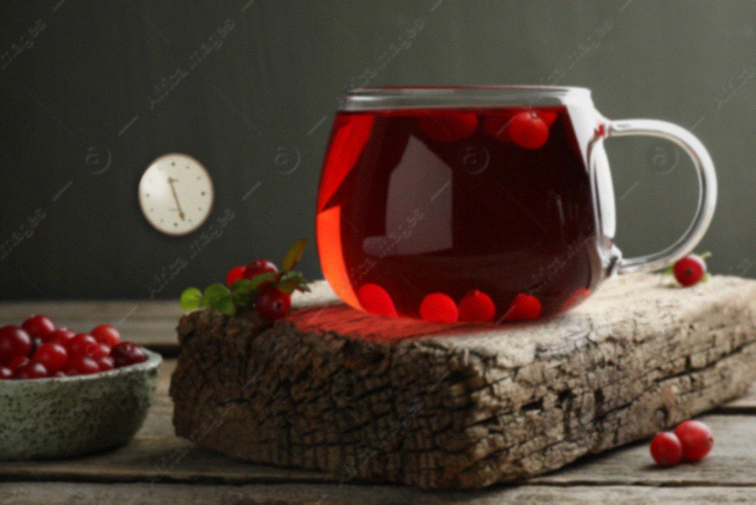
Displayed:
11.27
